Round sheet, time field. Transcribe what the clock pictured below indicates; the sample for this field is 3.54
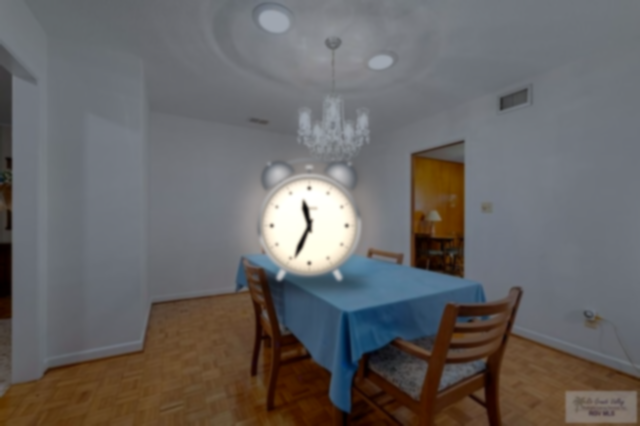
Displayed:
11.34
